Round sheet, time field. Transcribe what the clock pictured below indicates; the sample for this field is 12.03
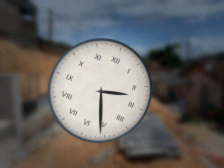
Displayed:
2.26
